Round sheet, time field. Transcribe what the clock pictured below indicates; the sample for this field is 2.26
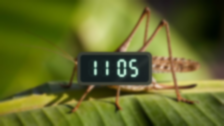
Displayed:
11.05
